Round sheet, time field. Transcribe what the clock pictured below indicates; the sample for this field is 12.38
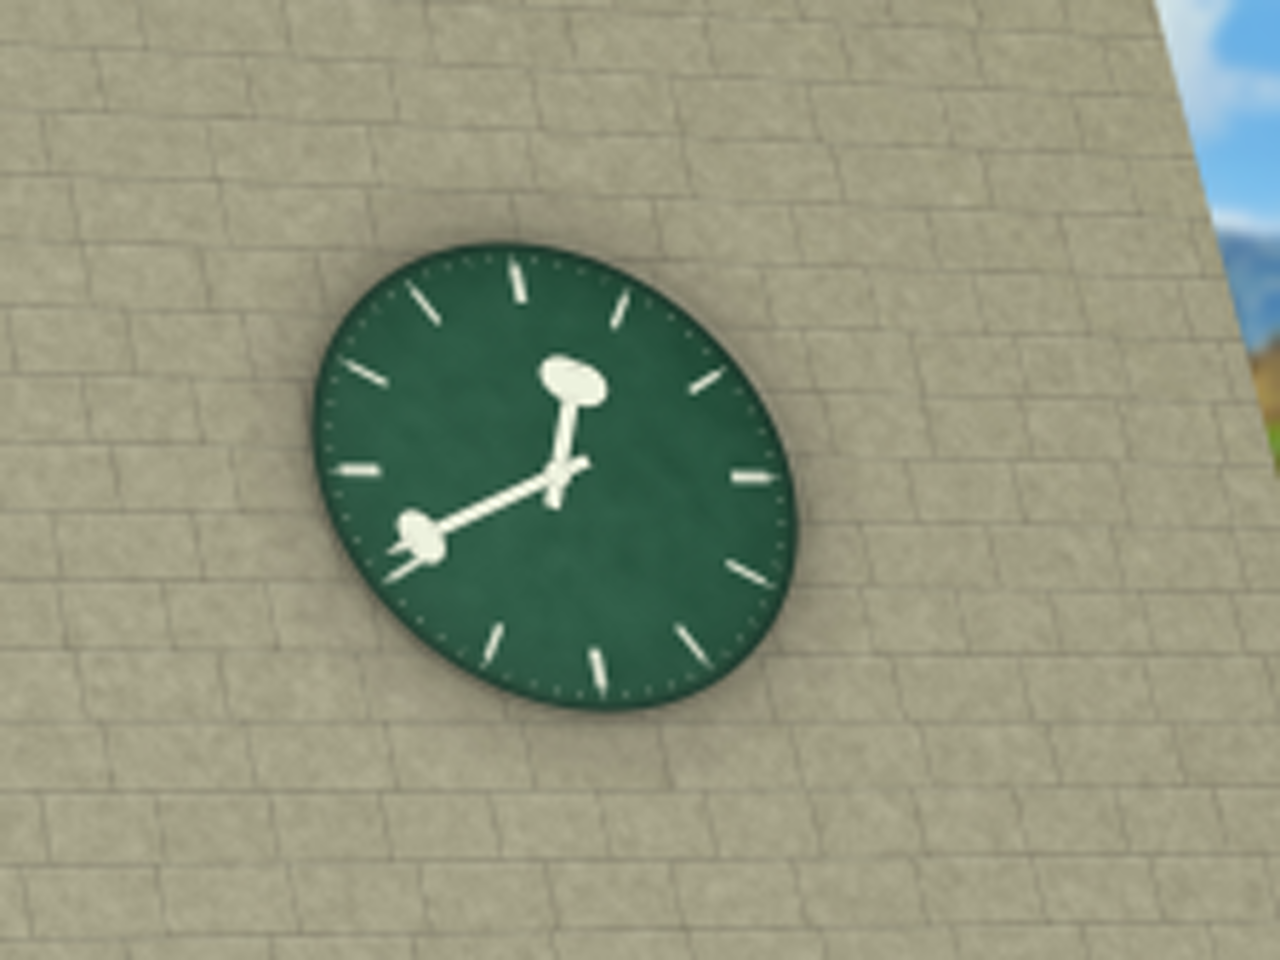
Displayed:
12.41
